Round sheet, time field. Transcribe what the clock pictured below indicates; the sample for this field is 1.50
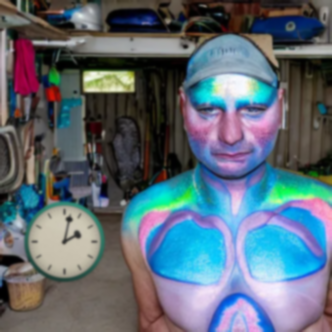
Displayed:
2.02
